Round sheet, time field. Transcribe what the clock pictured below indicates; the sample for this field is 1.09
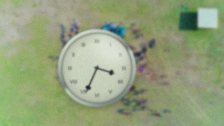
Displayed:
3.34
